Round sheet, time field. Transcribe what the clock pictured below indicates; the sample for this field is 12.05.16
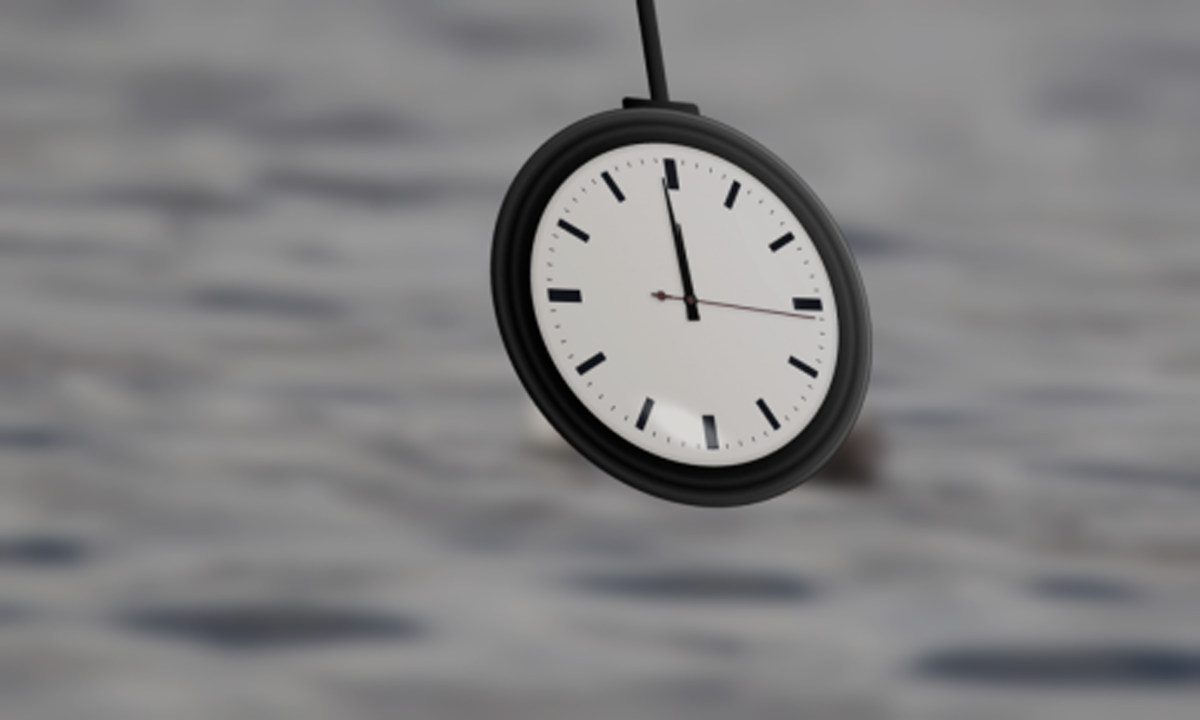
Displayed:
11.59.16
